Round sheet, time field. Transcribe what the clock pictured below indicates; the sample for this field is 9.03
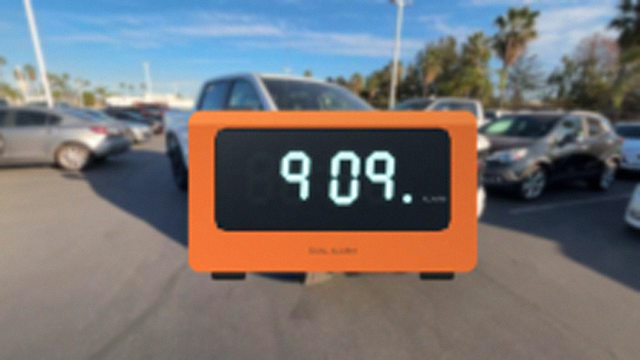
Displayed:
9.09
